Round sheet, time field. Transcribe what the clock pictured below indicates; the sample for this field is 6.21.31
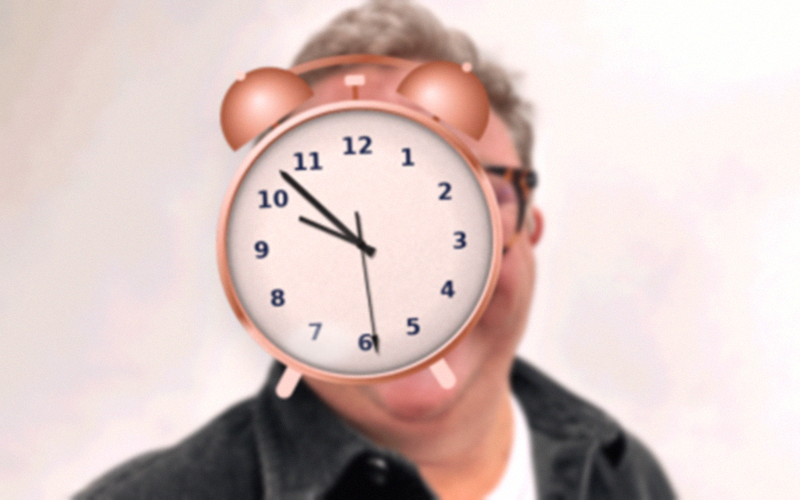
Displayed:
9.52.29
